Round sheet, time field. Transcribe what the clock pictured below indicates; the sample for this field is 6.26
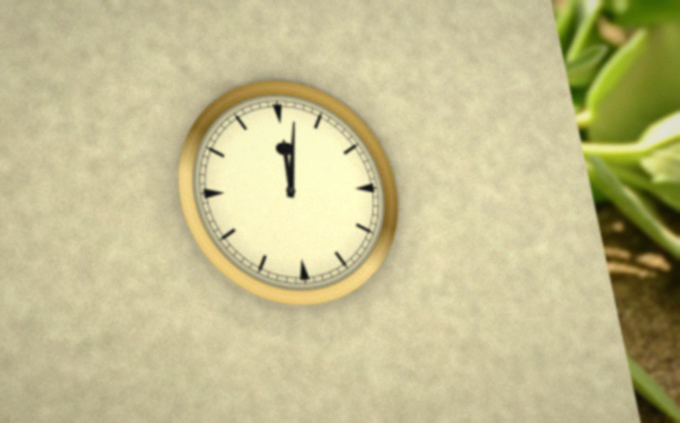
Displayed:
12.02
